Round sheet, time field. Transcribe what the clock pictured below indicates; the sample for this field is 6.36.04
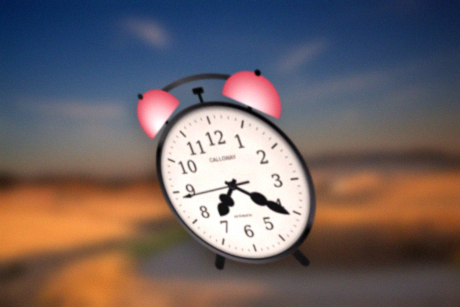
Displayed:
7.20.44
